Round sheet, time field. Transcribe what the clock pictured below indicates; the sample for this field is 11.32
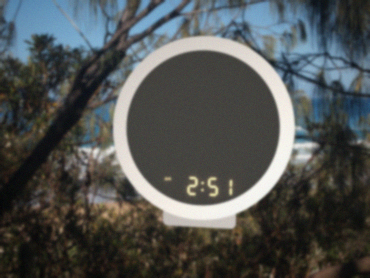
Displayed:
2.51
